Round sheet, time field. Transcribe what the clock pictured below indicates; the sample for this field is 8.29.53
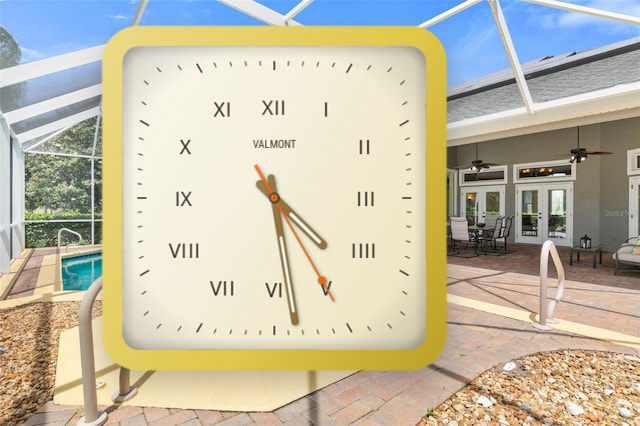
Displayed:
4.28.25
